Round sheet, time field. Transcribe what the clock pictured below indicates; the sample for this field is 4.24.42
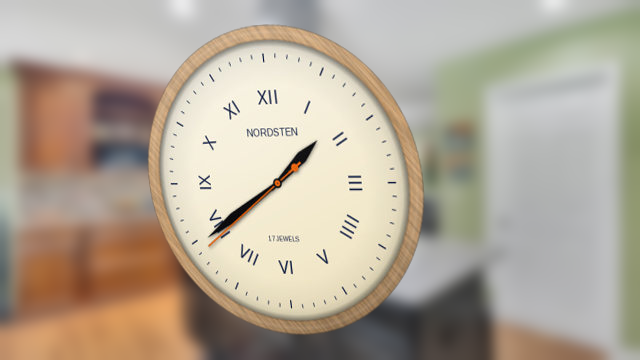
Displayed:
1.39.39
